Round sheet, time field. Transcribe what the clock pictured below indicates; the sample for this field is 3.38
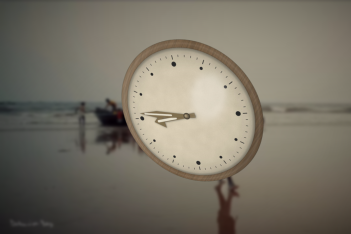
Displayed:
8.46
